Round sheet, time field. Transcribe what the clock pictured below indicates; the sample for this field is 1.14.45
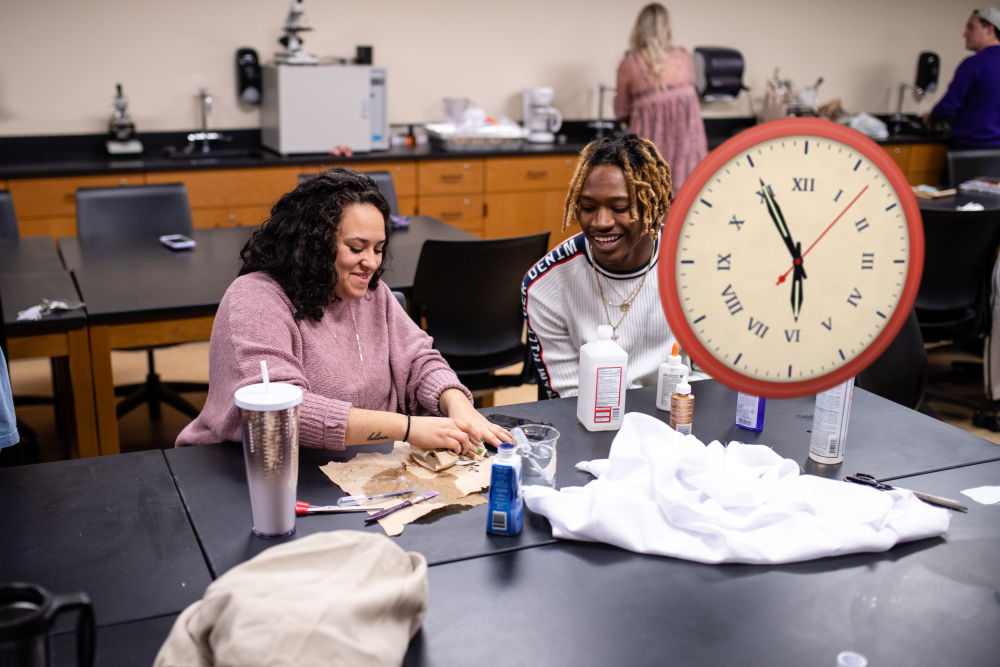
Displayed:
5.55.07
